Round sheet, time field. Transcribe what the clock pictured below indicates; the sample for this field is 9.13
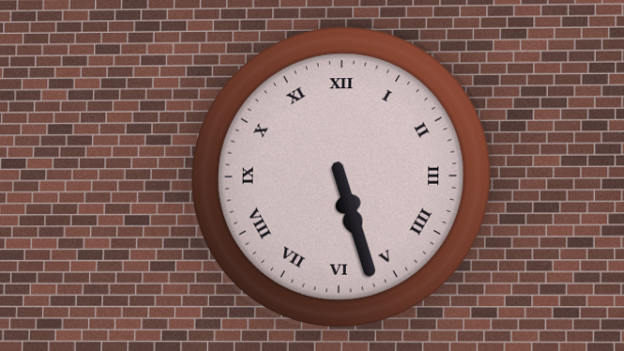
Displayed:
5.27
